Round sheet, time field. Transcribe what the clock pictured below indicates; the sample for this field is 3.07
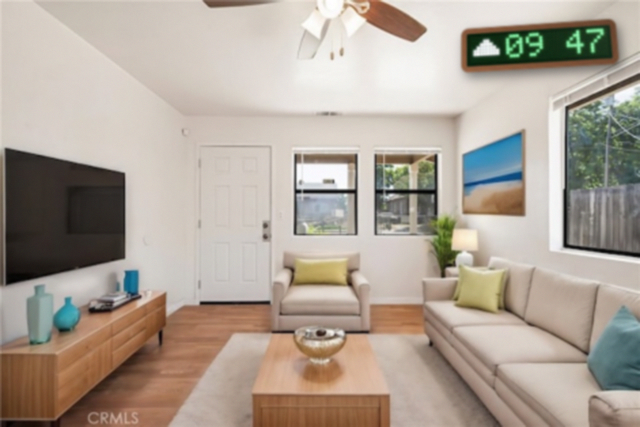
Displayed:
9.47
